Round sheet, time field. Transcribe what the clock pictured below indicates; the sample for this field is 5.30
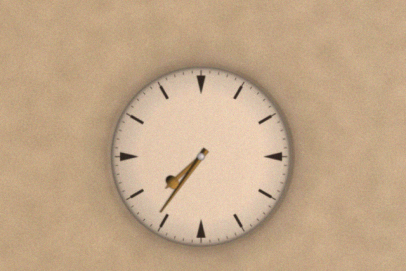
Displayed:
7.36
